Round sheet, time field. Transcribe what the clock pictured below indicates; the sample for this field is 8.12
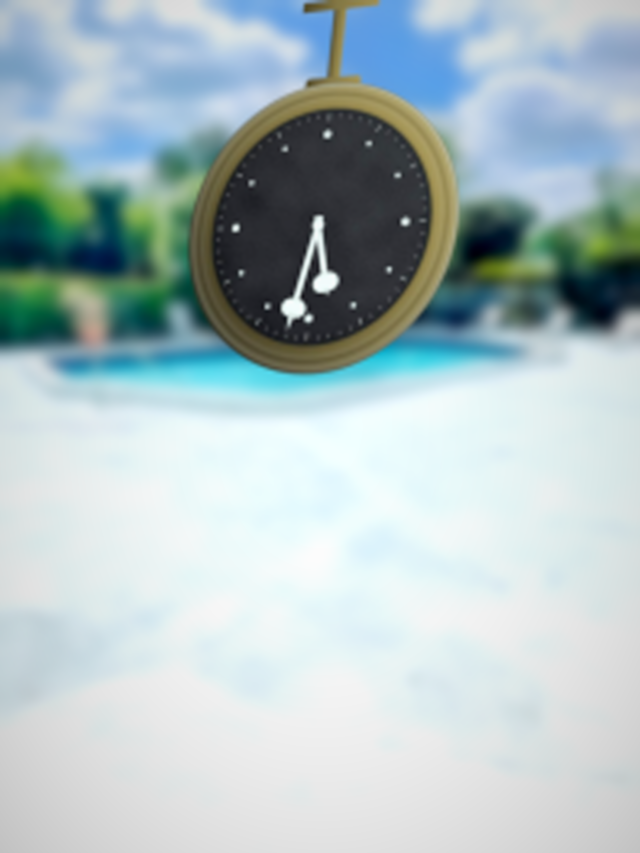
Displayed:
5.32
